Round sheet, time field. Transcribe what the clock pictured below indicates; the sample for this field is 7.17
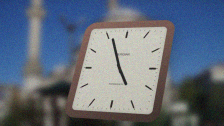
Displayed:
4.56
